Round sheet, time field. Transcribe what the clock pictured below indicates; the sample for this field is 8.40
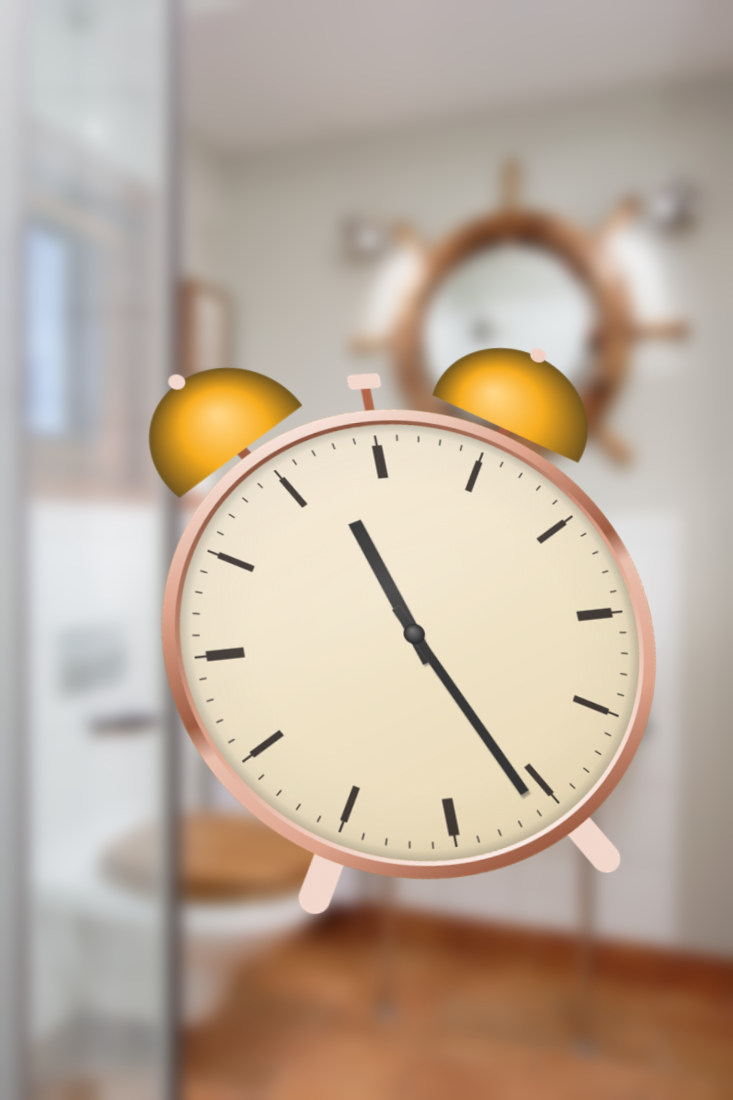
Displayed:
11.26
